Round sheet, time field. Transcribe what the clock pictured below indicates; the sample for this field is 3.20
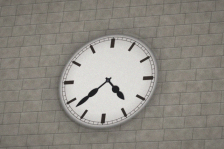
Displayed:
4.38
